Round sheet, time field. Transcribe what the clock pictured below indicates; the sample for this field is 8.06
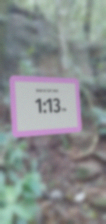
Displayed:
1.13
